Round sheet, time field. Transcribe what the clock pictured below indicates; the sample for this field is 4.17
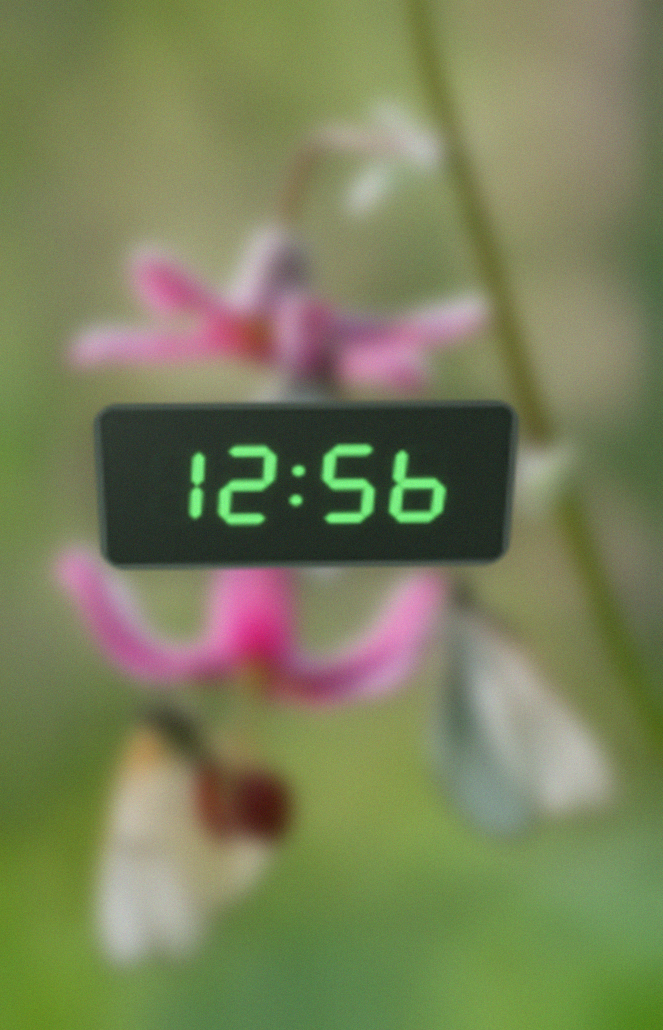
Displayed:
12.56
